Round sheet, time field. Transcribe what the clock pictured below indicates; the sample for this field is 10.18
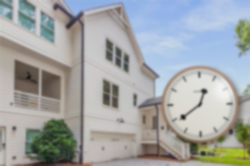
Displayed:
12.39
